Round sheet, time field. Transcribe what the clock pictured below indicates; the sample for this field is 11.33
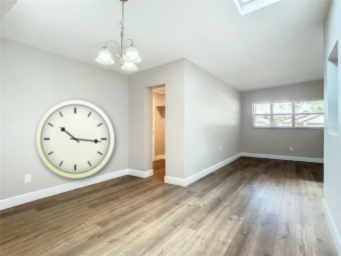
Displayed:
10.16
